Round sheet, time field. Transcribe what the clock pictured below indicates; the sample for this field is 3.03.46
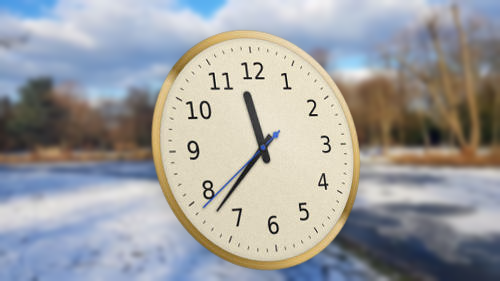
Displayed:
11.37.39
